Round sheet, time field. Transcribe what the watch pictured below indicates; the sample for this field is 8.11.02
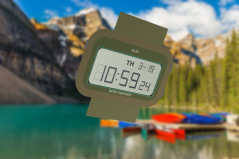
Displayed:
10.59.24
